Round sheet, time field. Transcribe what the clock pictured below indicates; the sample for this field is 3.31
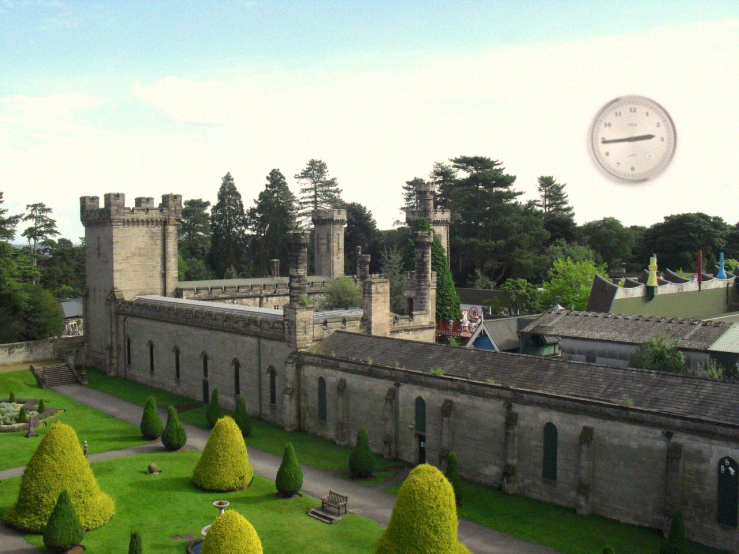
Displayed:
2.44
